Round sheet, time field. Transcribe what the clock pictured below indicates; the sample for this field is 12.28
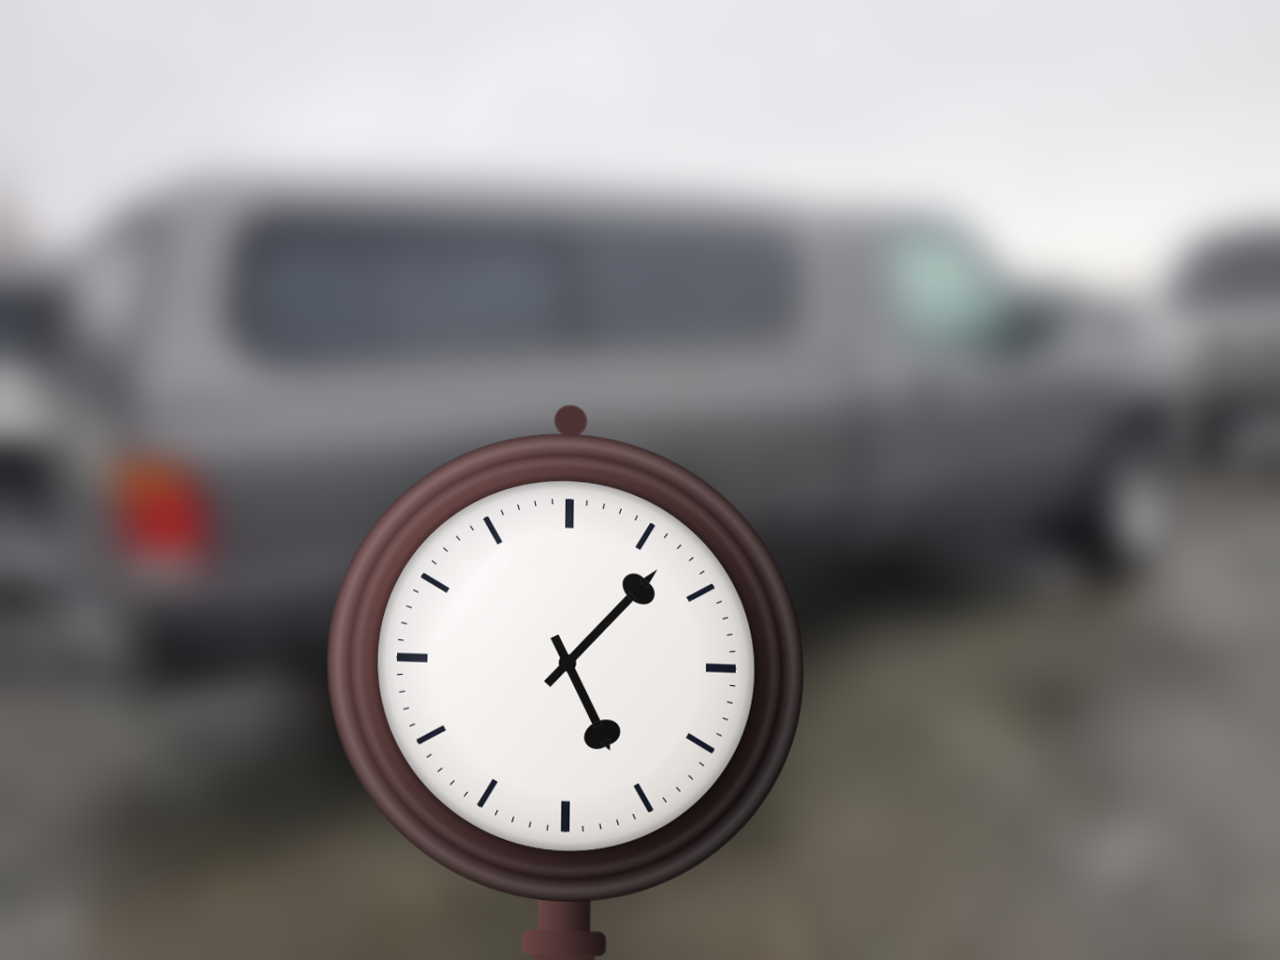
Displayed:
5.07
